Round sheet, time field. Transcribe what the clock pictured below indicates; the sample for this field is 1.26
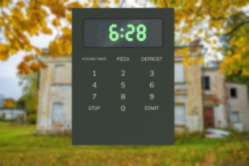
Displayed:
6.28
